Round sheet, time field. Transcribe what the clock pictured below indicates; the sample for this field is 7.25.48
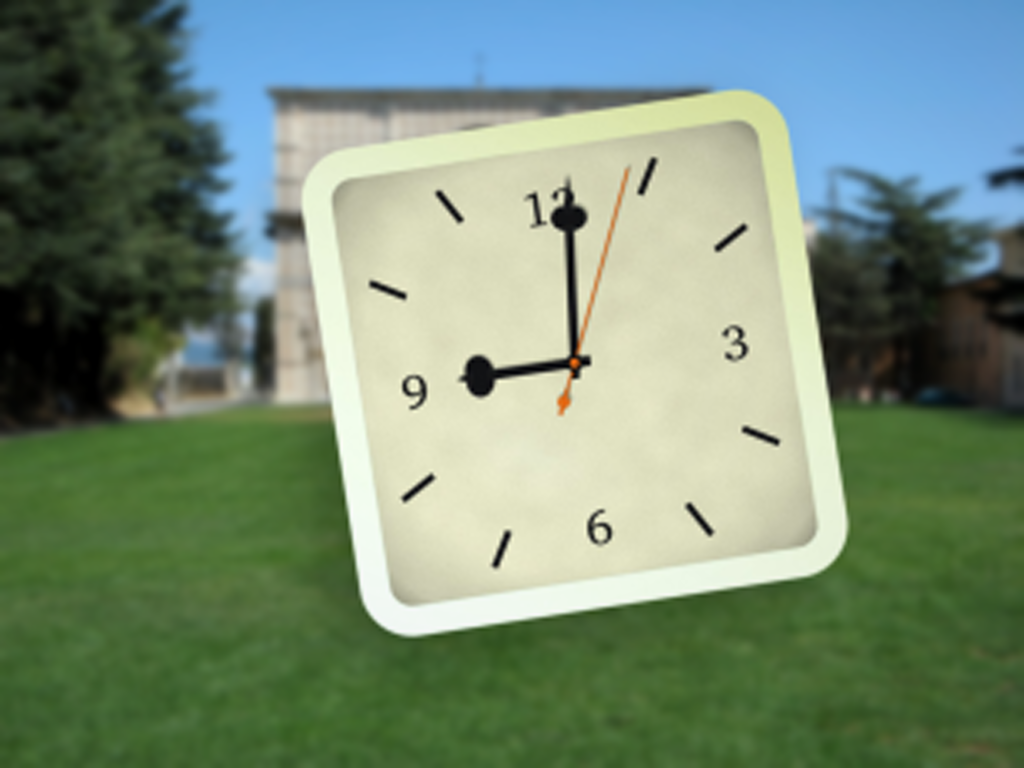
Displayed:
9.01.04
